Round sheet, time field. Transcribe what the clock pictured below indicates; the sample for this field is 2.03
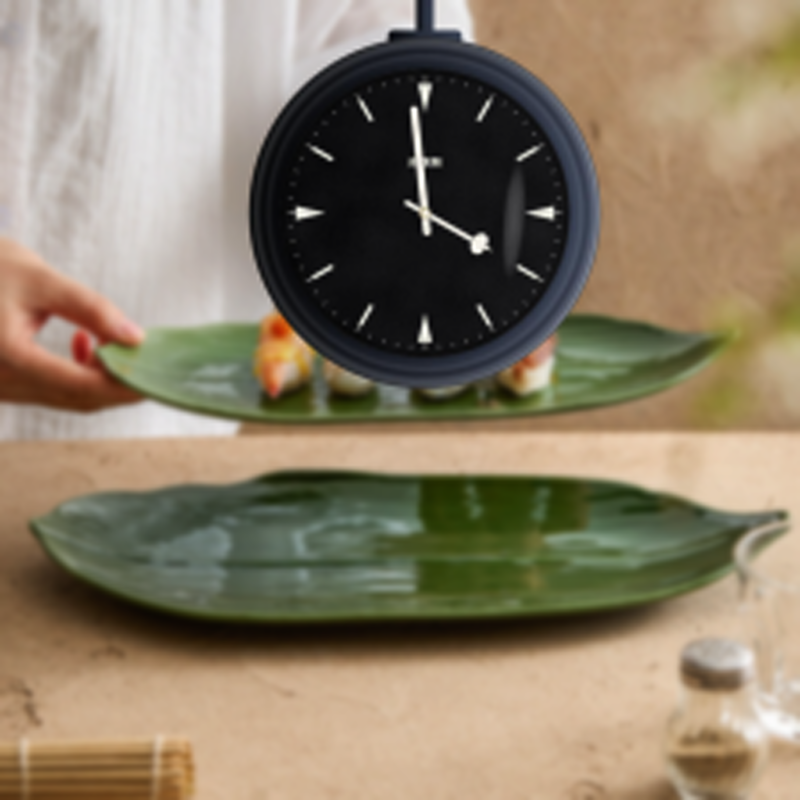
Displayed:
3.59
